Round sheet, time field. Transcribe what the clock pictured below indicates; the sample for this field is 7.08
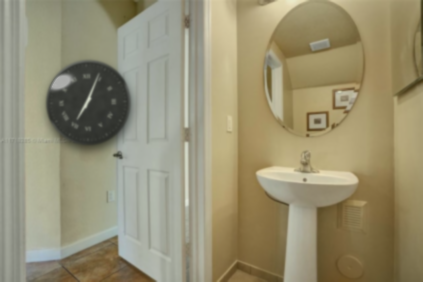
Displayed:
7.04
